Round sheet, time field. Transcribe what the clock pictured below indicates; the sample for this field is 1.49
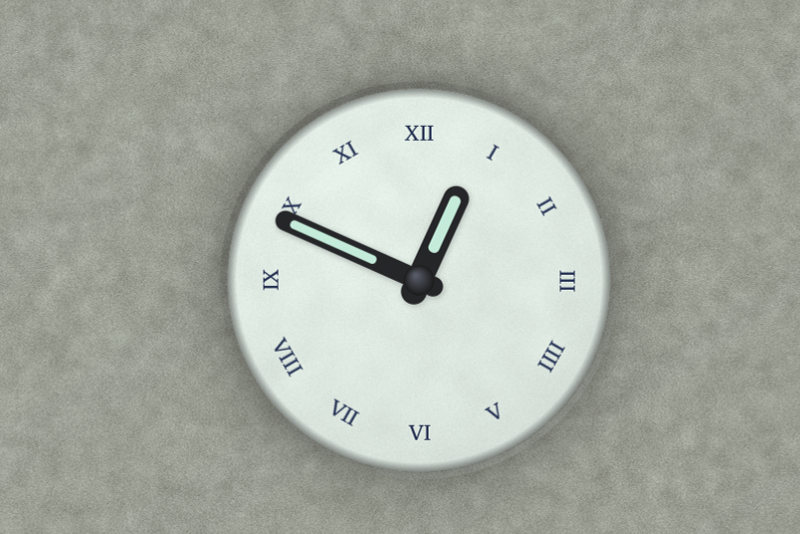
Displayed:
12.49
